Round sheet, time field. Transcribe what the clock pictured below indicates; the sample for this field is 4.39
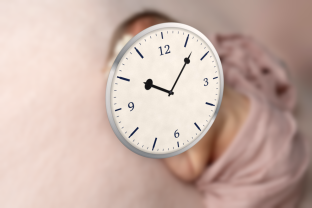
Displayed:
10.07
